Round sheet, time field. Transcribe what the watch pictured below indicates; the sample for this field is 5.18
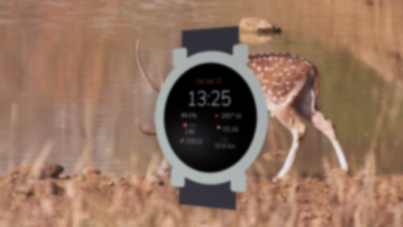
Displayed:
13.25
